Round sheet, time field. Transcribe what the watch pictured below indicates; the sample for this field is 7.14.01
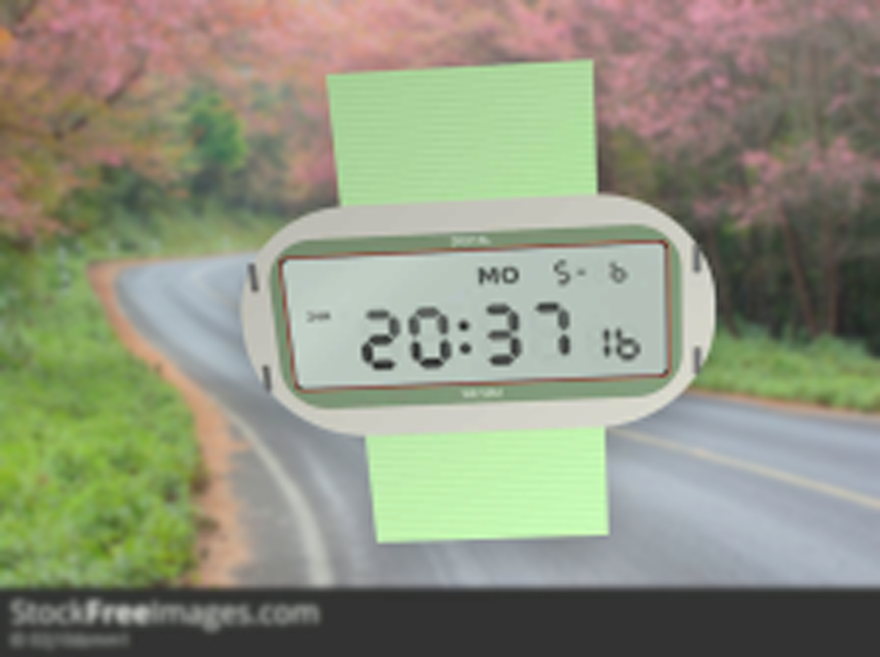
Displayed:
20.37.16
